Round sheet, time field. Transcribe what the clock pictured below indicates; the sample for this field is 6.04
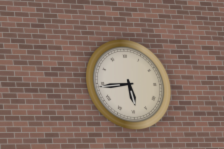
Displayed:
5.44
